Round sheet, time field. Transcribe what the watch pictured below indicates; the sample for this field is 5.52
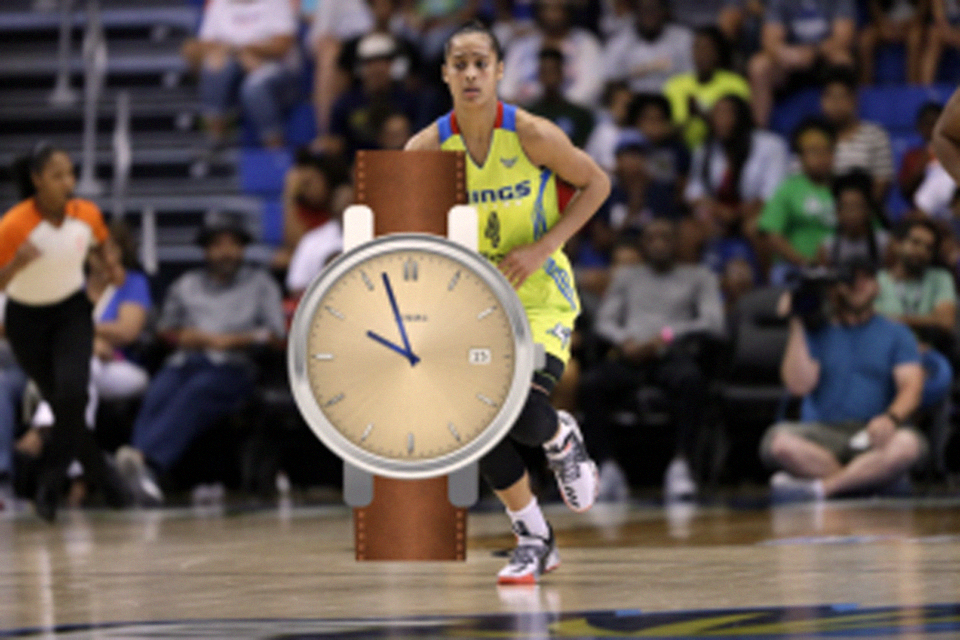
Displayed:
9.57
